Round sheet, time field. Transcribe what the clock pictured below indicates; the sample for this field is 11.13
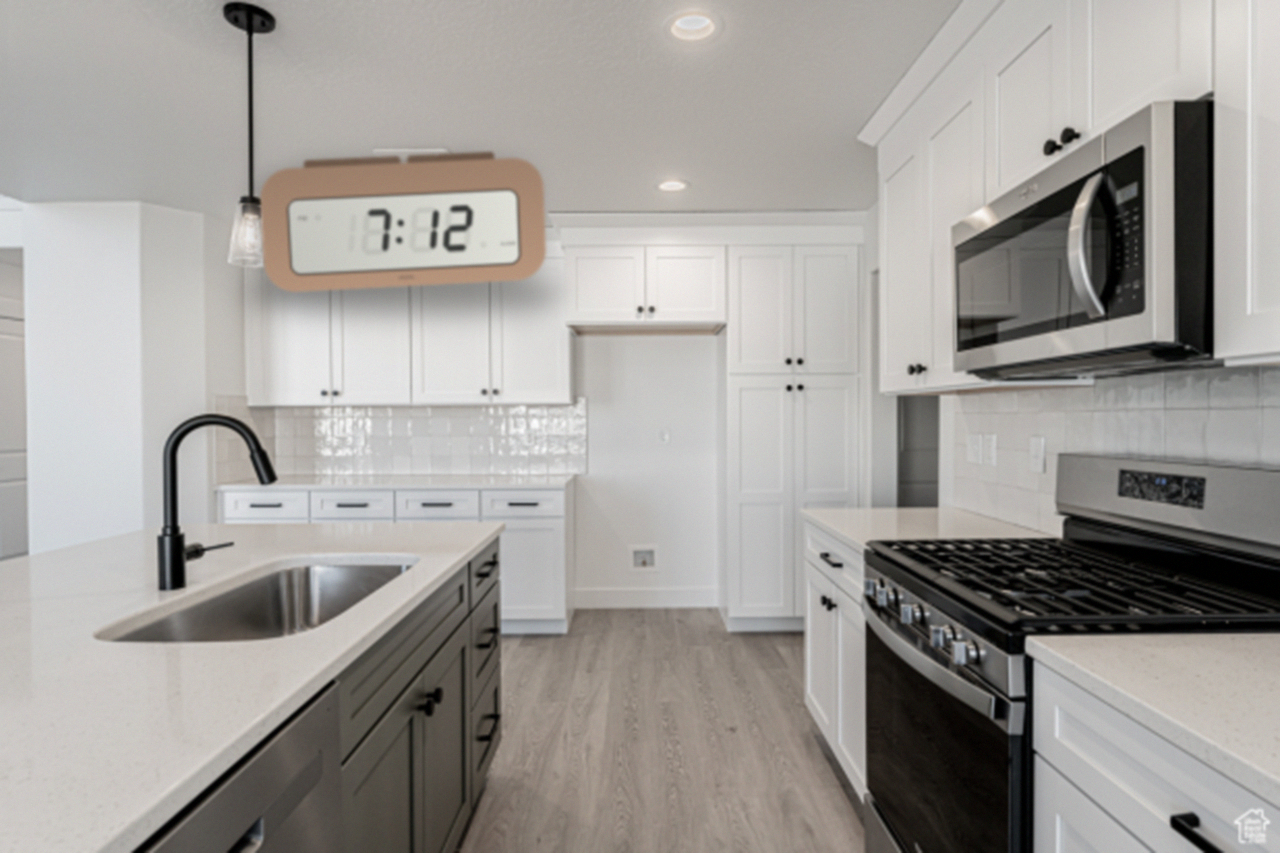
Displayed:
7.12
